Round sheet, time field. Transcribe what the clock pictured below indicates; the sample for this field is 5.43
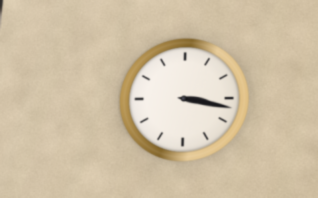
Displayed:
3.17
